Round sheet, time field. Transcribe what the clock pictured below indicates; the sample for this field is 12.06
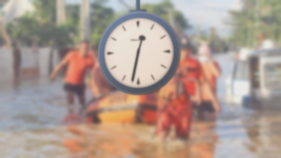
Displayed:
12.32
